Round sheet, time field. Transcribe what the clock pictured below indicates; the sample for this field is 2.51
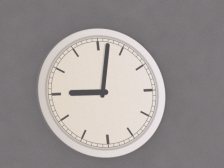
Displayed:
9.02
